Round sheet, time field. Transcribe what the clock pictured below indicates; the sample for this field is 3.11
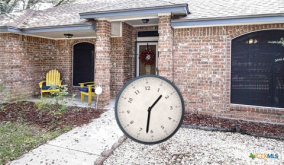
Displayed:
1.32
